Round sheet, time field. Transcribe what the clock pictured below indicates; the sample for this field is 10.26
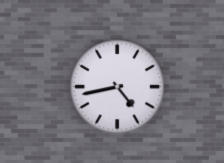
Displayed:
4.43
